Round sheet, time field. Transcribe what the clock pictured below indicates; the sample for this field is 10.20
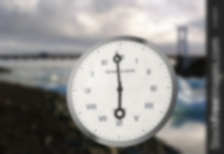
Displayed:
5.59
